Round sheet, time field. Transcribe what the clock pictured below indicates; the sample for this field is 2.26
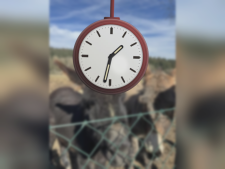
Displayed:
1.32
